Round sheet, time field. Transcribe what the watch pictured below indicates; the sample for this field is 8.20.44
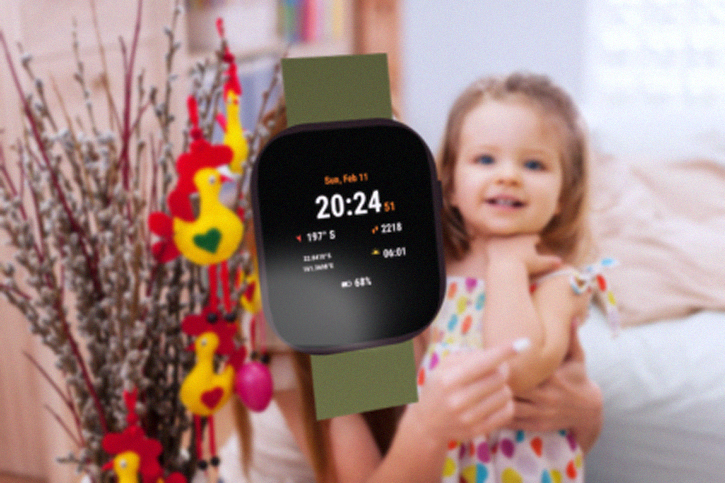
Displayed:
20.24.51
